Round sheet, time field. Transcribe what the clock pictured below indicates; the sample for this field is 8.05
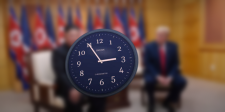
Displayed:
2.55
